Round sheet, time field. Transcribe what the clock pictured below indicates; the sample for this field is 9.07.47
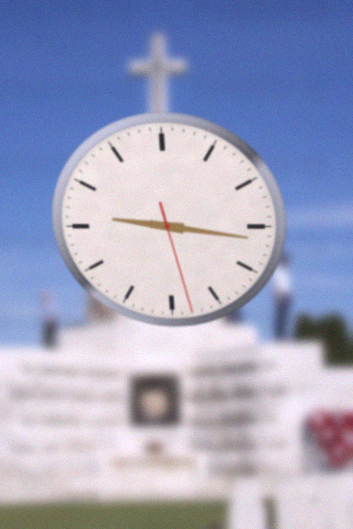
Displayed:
9.16.28
